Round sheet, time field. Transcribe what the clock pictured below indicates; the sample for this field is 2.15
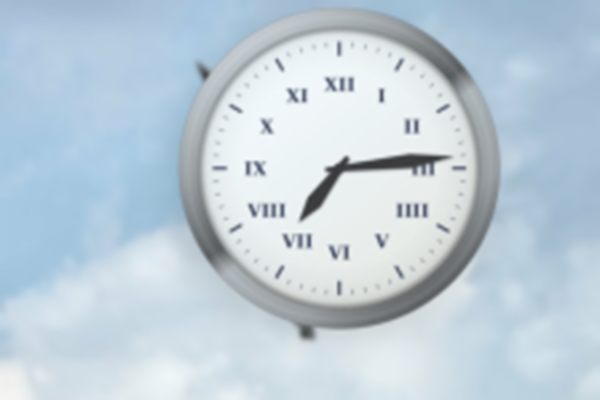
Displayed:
7.14
